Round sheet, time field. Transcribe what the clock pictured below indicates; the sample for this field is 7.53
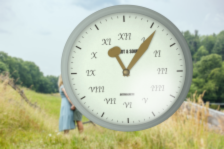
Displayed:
11.06
